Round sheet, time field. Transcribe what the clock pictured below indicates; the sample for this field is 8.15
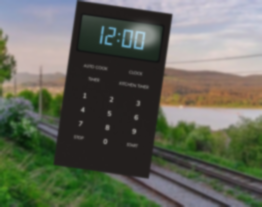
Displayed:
12.00
